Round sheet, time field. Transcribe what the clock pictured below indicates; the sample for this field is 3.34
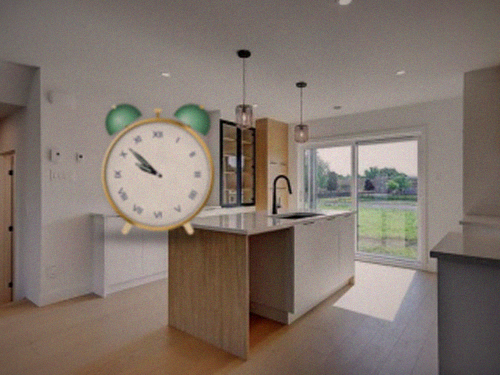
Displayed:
9.52
